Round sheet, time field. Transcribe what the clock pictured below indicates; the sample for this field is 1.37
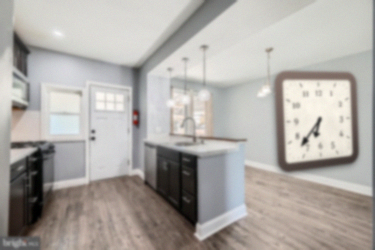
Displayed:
6.37
